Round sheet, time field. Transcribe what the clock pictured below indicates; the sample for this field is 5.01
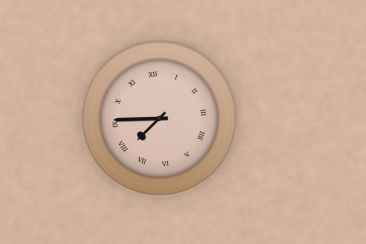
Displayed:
7.46
